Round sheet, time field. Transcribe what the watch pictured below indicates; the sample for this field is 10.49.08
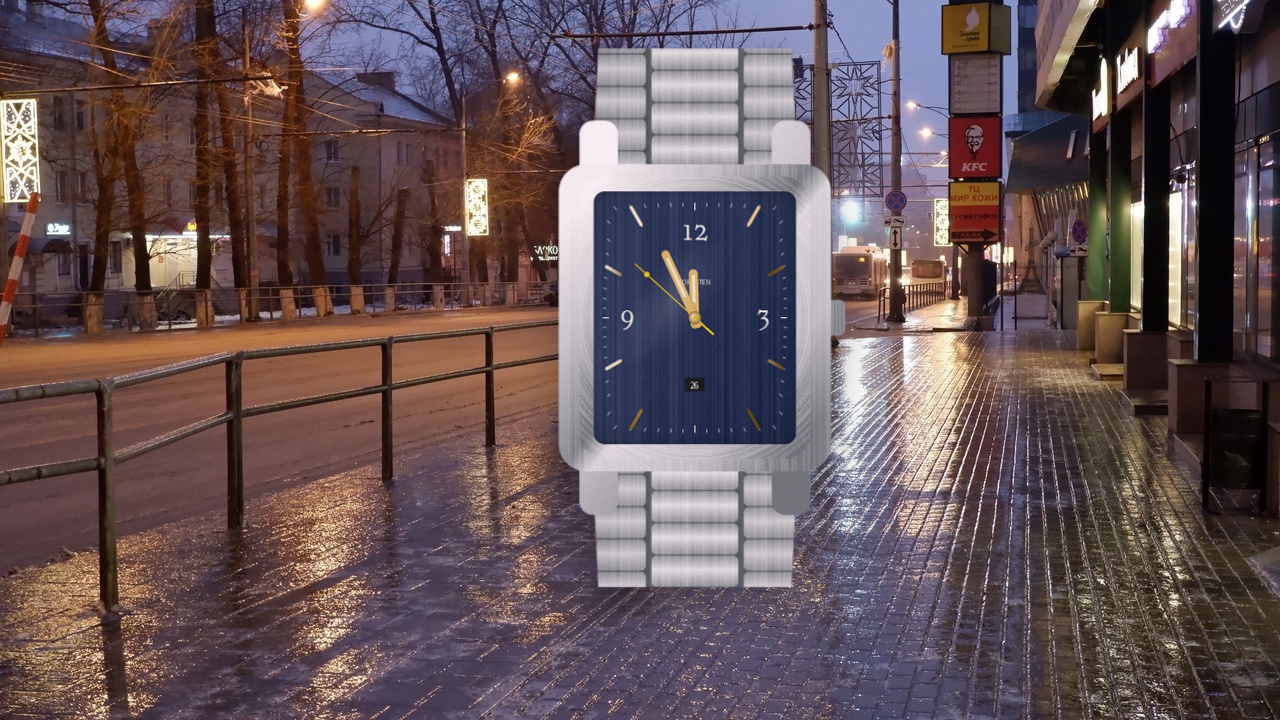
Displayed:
11.55.52
